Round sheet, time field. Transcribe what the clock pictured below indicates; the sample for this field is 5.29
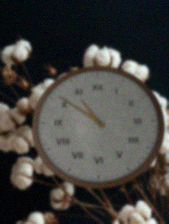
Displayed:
10.51
